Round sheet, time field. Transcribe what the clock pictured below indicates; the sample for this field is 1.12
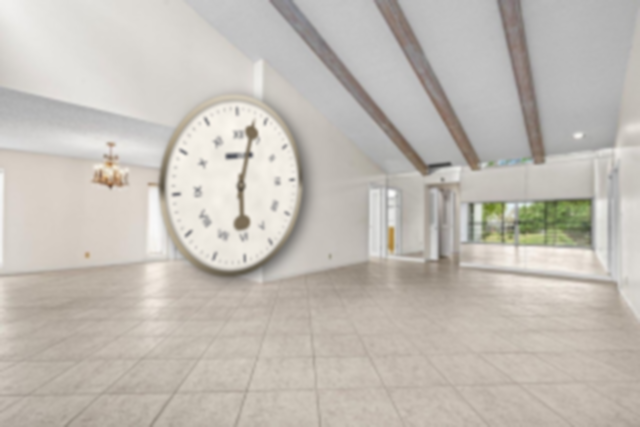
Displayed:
6.03
